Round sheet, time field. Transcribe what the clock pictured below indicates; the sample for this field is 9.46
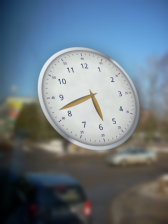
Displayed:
5.42
